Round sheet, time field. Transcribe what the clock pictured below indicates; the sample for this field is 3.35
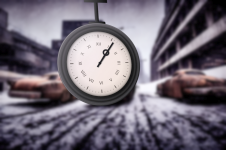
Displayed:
1.06
